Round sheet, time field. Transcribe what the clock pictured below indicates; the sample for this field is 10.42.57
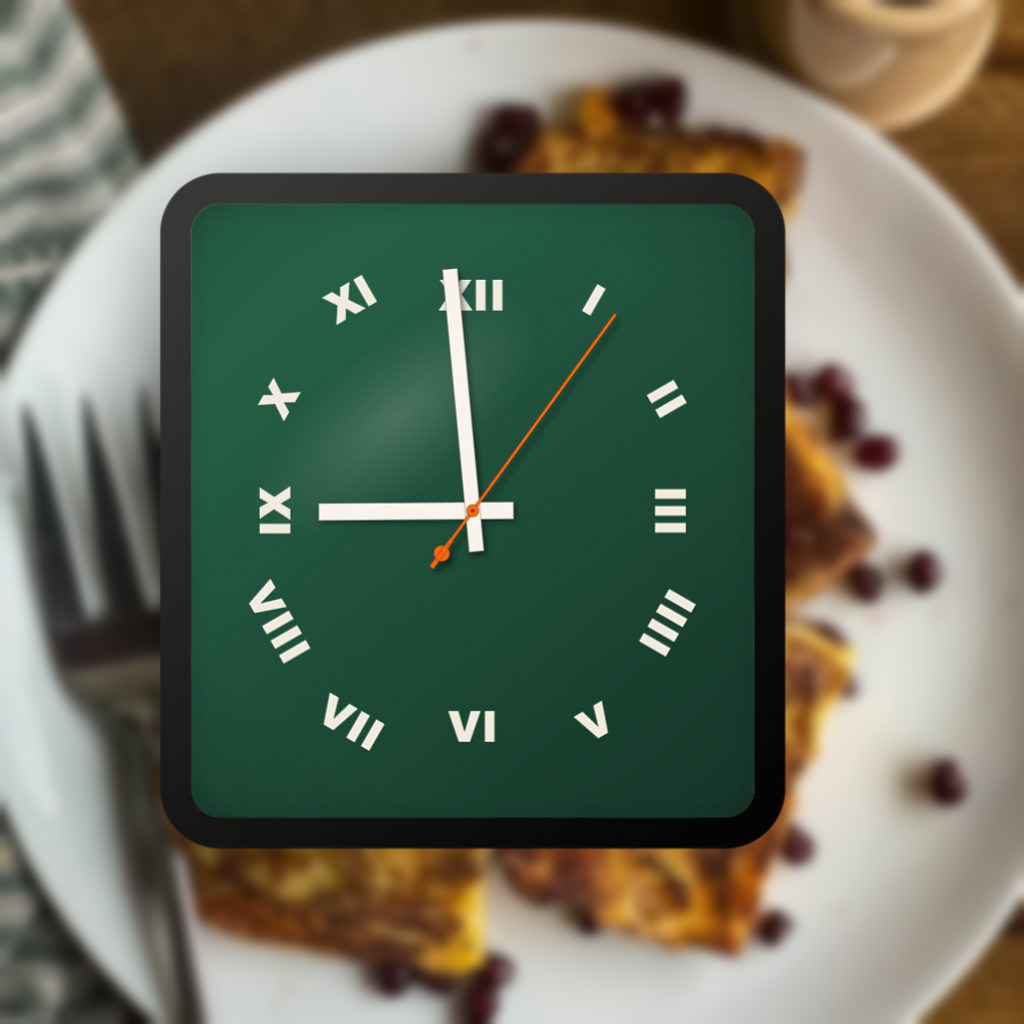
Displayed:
8.59.06
